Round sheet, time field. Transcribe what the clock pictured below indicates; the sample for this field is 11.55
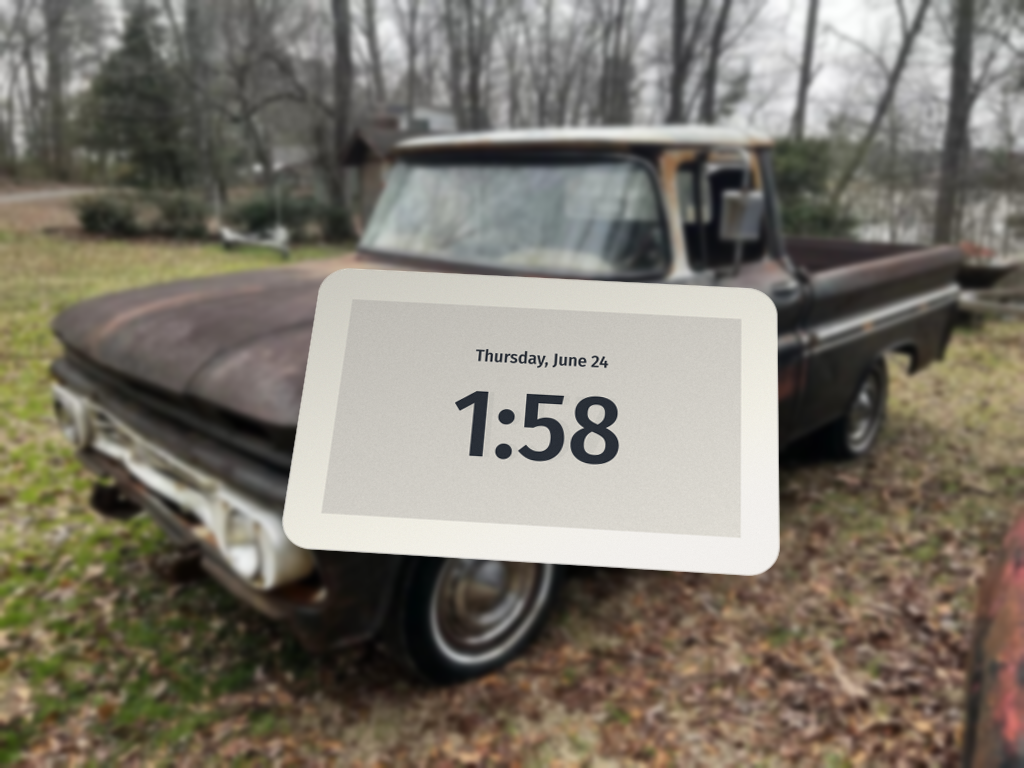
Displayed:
1.58
